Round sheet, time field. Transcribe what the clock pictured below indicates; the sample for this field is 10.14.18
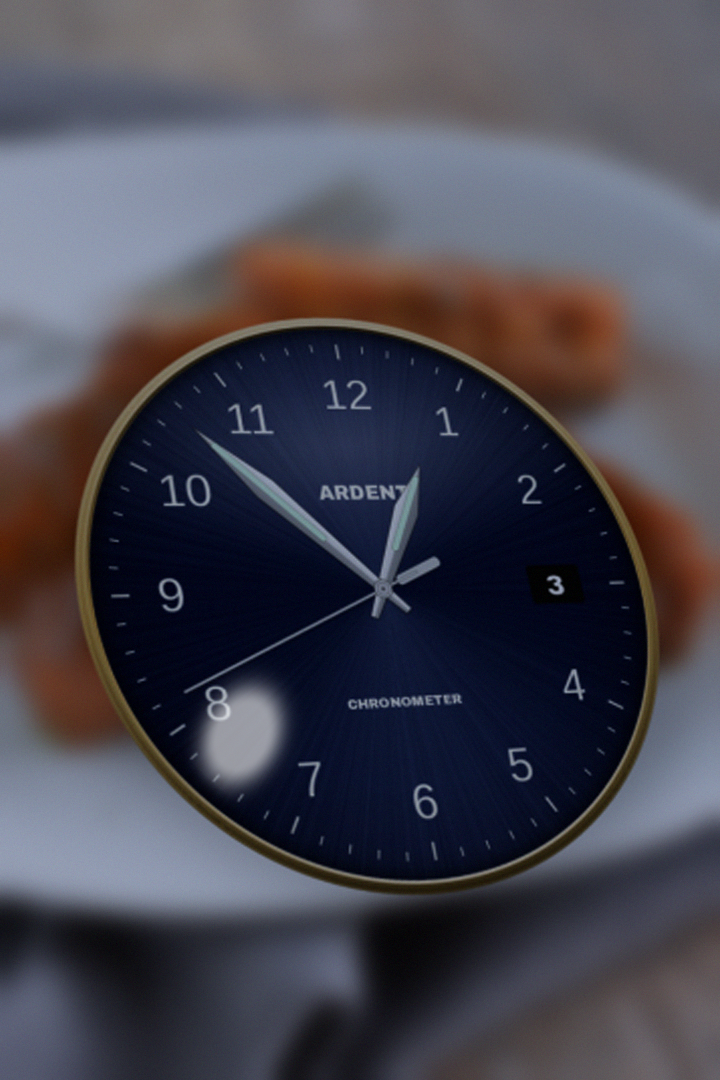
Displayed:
12.52.41
